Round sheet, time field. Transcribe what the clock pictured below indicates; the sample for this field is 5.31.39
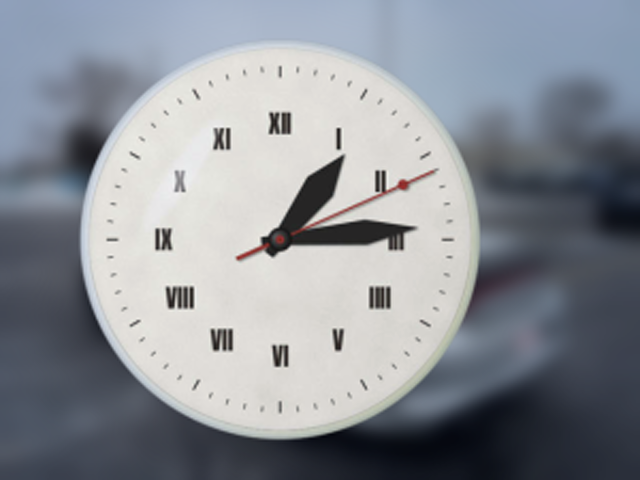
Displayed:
1.14.11
